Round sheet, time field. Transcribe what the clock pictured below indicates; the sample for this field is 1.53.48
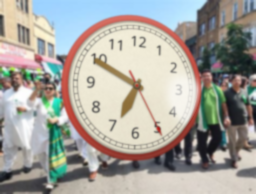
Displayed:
6.49.25
